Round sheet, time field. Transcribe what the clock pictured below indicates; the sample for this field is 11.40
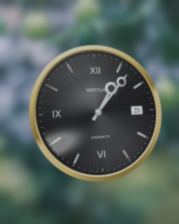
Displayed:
1.07
